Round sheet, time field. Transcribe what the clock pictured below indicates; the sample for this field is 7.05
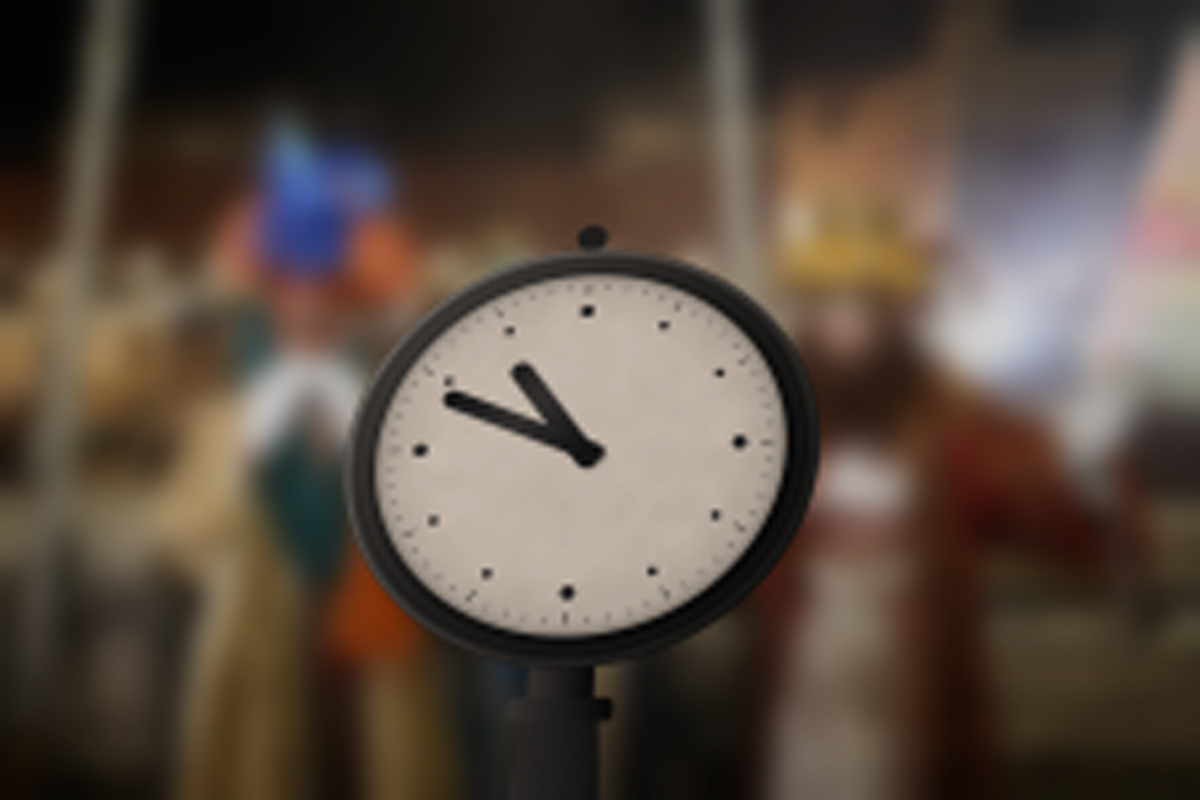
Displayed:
10.49
